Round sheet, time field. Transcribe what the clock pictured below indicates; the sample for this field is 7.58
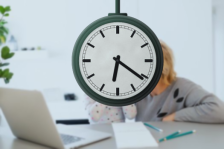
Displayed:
6.21
